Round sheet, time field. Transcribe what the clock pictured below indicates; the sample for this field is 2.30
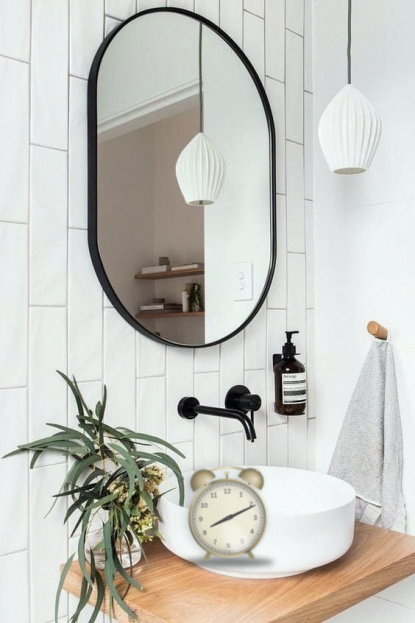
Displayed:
8.11
